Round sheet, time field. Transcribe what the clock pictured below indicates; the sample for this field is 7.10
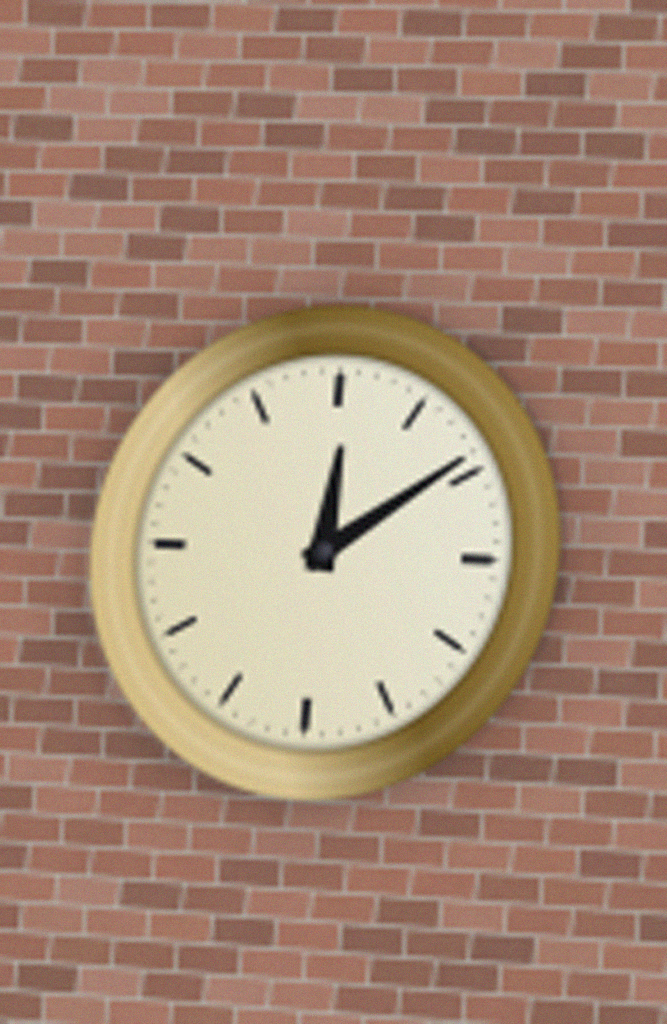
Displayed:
12.09
